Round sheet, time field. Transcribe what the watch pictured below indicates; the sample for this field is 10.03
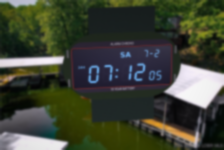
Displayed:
7.12
